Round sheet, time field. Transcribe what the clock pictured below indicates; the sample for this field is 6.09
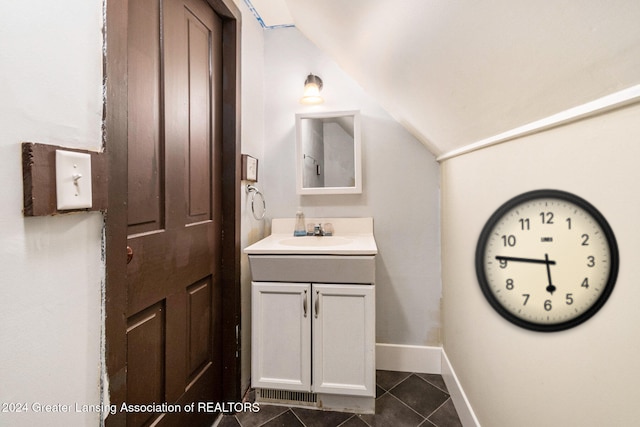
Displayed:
5.46
